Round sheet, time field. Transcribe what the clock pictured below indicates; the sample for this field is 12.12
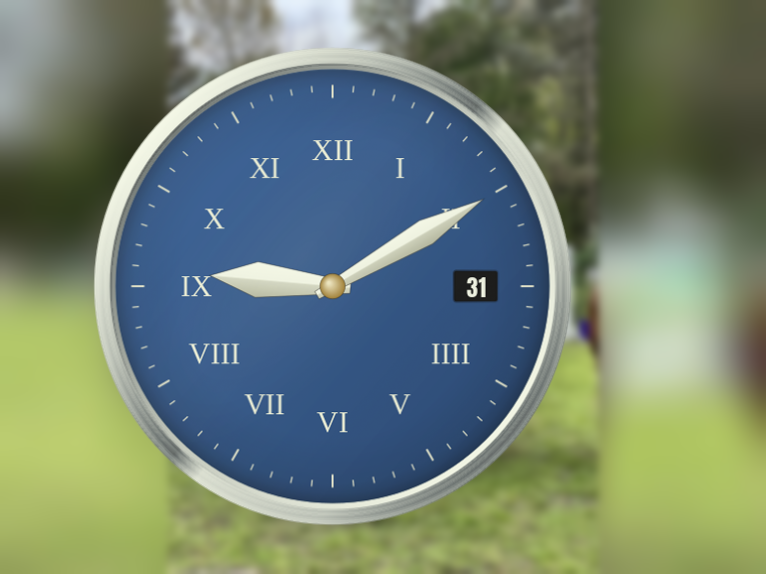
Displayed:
9.10
